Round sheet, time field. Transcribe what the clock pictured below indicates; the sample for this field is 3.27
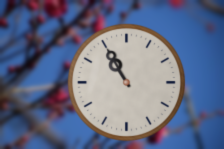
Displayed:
10.55
